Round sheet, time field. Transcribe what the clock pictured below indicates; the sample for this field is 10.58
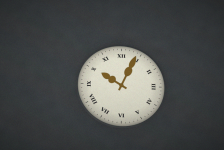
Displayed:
10.04
